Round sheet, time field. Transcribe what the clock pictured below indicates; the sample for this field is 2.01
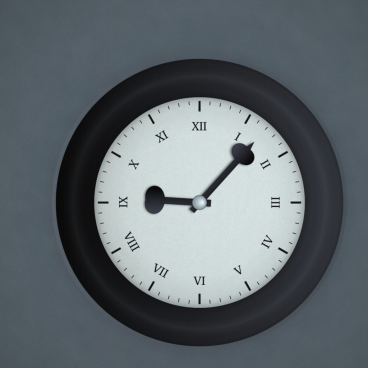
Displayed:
9.07
